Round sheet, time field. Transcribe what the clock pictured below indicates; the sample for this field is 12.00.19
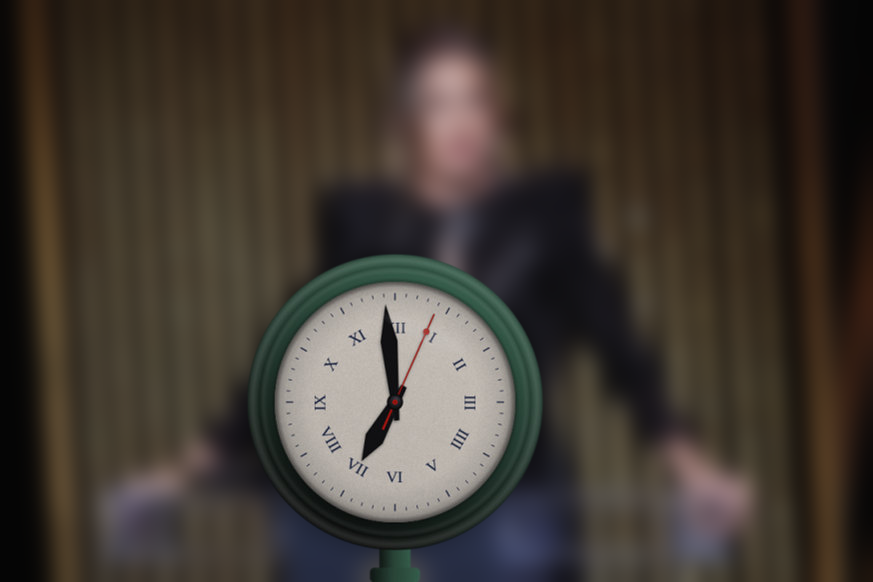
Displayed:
6.59.04
